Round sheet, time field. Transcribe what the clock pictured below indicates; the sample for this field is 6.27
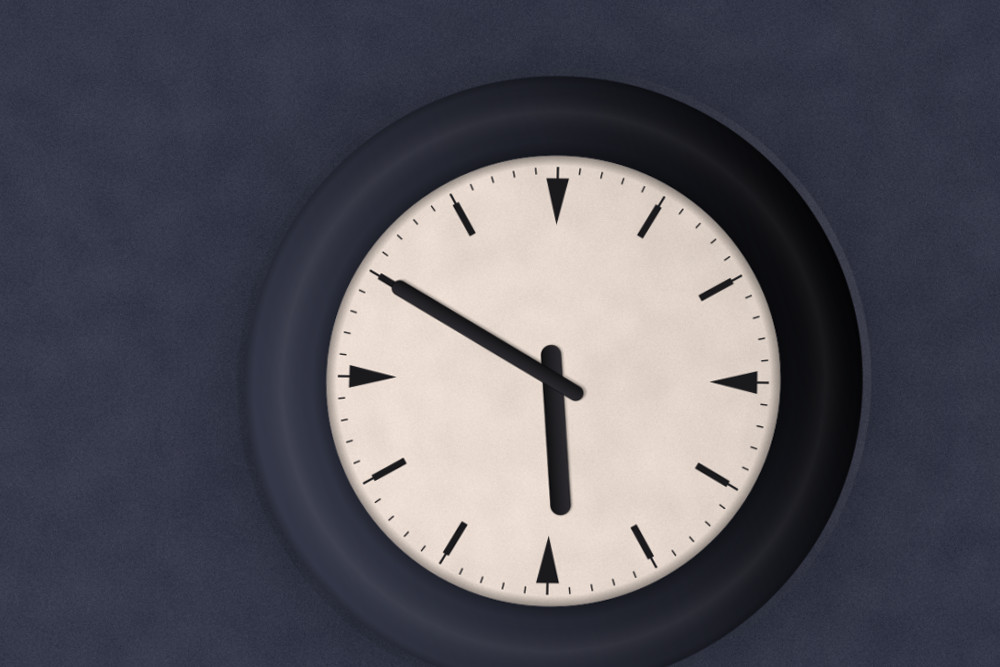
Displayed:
5.50
